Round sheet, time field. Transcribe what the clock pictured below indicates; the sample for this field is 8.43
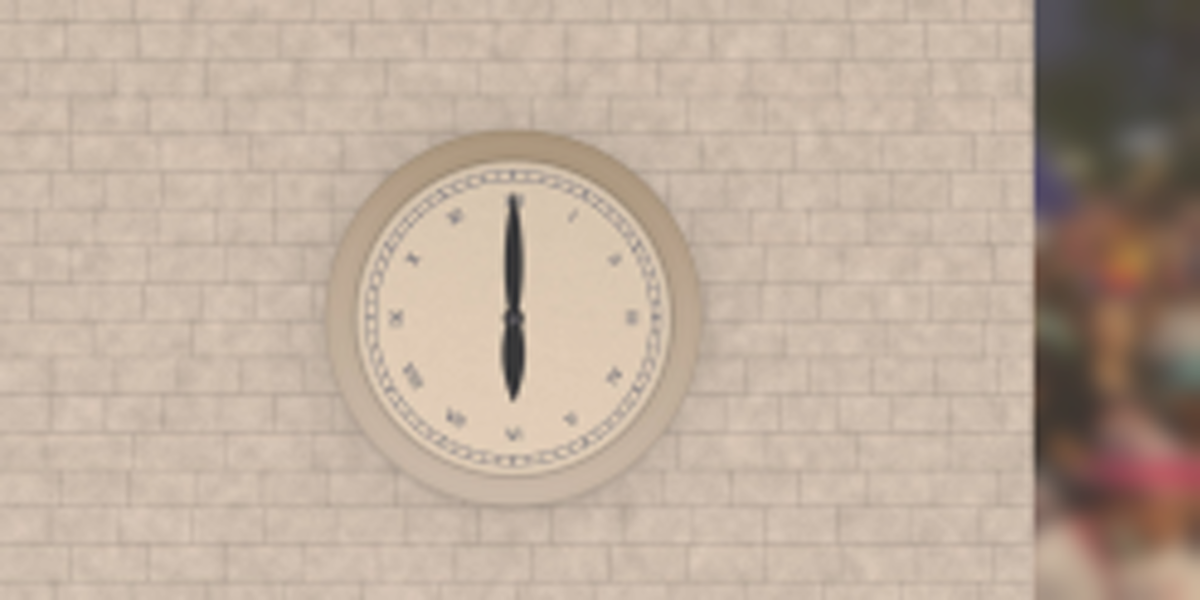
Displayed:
6.00
